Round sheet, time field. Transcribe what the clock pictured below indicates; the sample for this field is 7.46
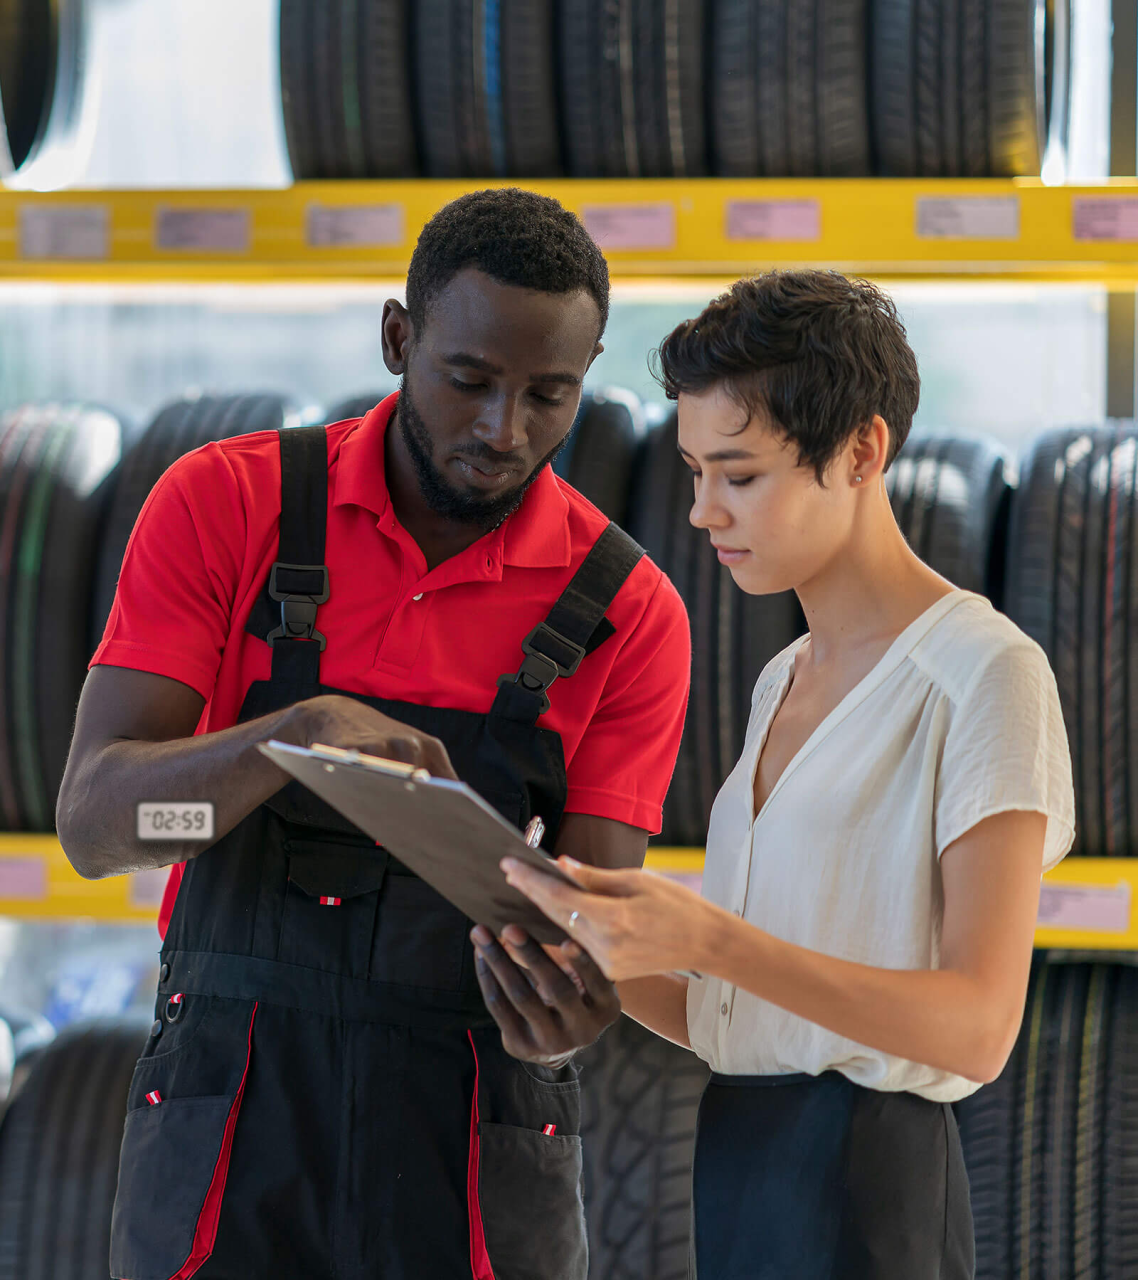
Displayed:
2.59
